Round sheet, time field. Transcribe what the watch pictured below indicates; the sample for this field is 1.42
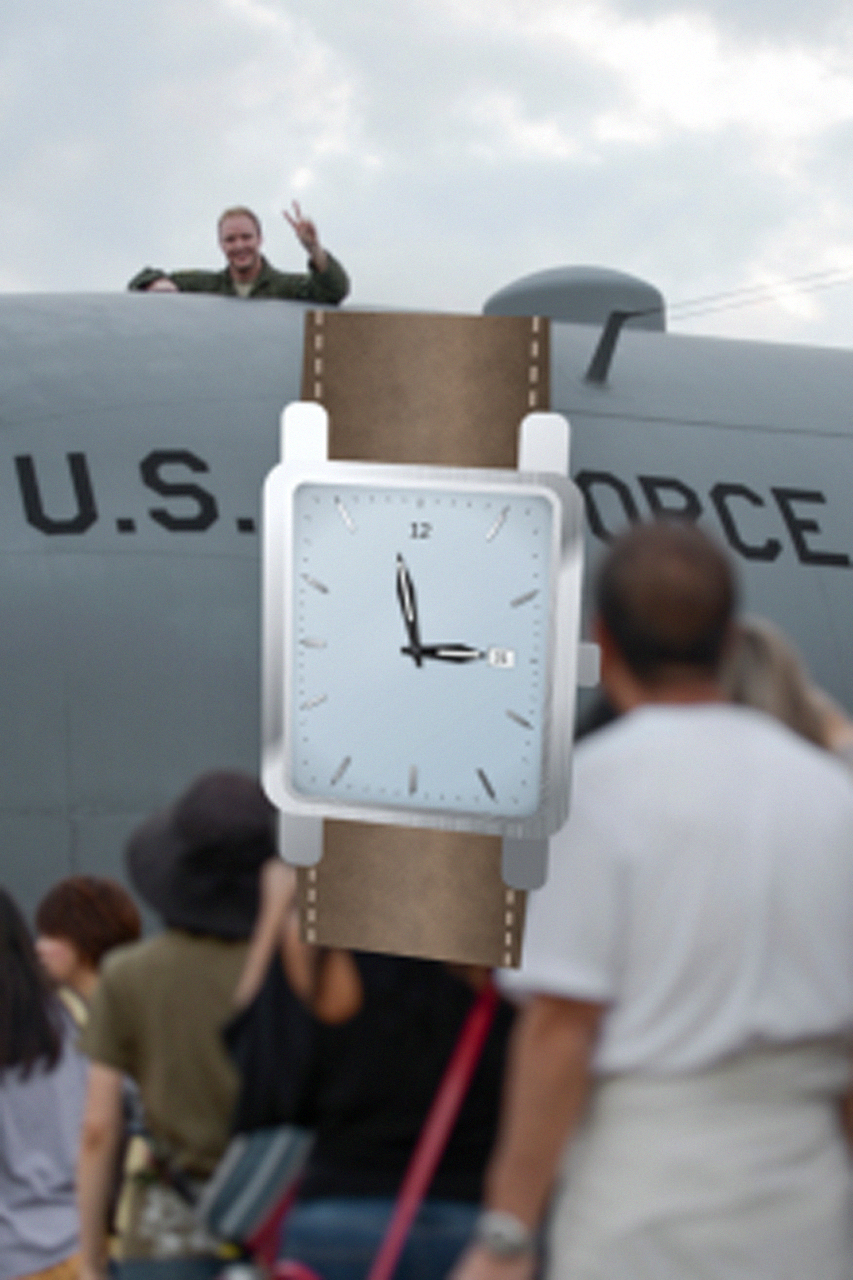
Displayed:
2.58
